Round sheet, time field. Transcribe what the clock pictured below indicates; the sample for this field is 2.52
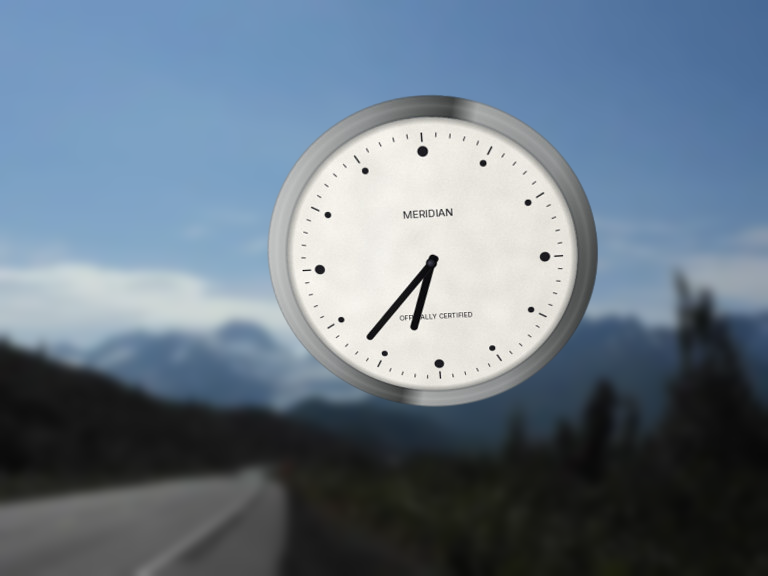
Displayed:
6.37
